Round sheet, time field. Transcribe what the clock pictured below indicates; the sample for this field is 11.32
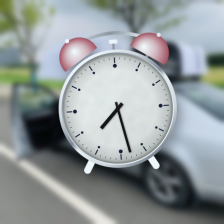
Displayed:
7.28
